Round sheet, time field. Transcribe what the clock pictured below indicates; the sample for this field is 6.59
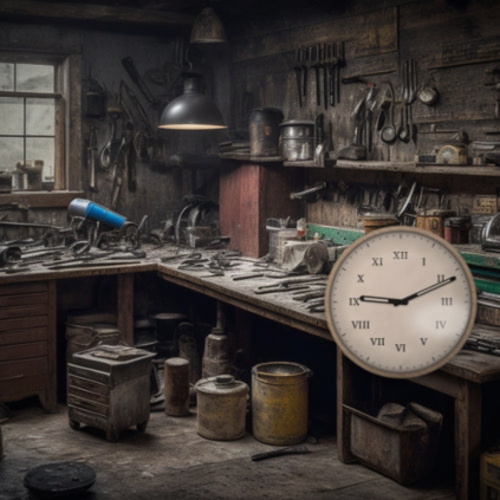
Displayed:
9.11
